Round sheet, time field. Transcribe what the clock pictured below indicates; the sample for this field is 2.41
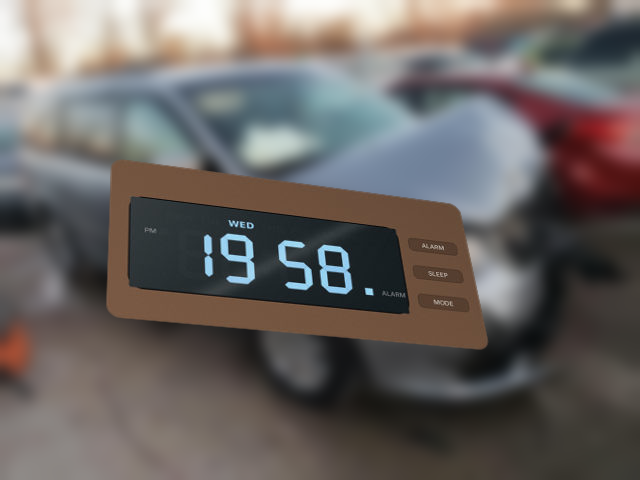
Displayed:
19.58
